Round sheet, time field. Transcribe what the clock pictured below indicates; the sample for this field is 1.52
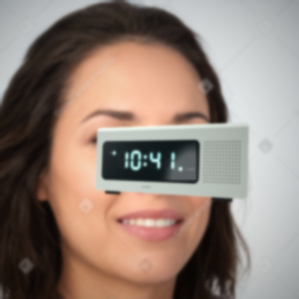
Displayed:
10.41
